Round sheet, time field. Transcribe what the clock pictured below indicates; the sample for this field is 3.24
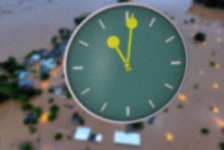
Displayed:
11.01
